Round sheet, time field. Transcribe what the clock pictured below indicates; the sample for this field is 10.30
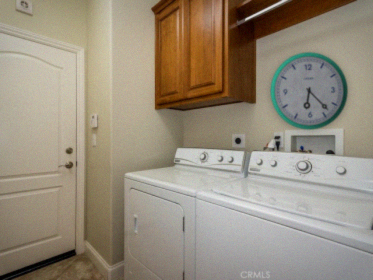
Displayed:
6.23
